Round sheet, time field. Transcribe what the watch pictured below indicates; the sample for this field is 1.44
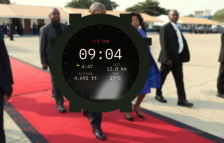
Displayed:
9.04
